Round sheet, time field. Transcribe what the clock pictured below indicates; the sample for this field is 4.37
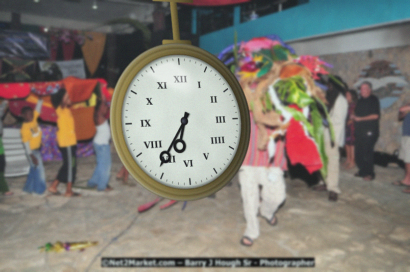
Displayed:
6.36
